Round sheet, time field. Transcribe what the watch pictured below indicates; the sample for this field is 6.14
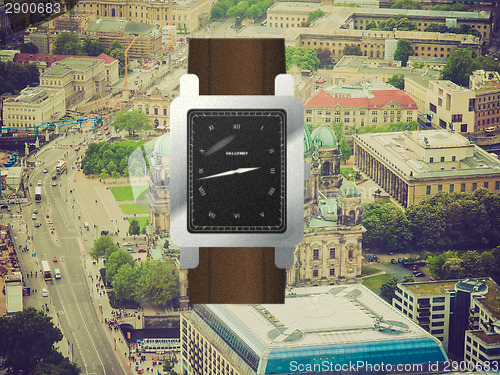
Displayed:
2.43
